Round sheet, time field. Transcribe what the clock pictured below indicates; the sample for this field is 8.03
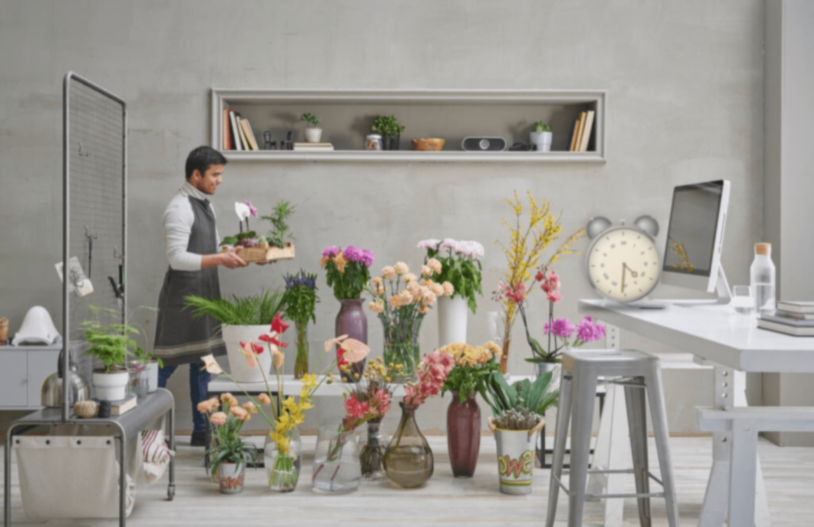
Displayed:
4.31
